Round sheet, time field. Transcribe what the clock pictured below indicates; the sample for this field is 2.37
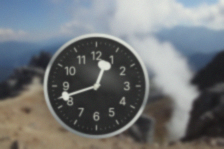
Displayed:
12.42
